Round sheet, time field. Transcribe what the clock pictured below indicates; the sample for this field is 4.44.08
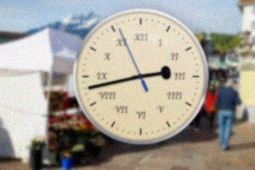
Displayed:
2.42.56
